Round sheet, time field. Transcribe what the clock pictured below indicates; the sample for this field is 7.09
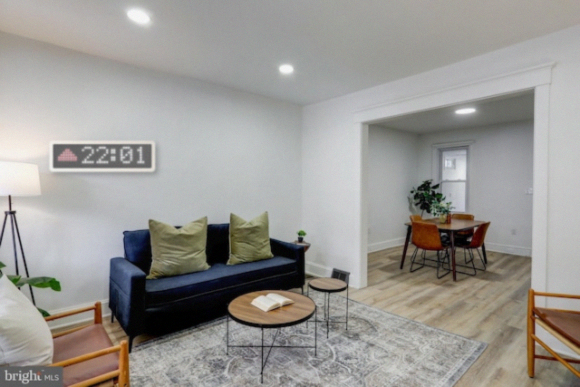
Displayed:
22.01
